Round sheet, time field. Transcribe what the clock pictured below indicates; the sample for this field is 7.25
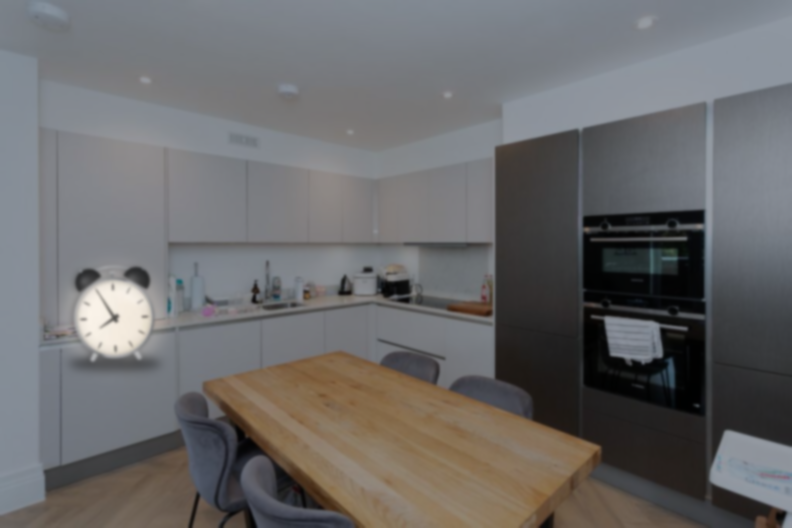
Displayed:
7.55
